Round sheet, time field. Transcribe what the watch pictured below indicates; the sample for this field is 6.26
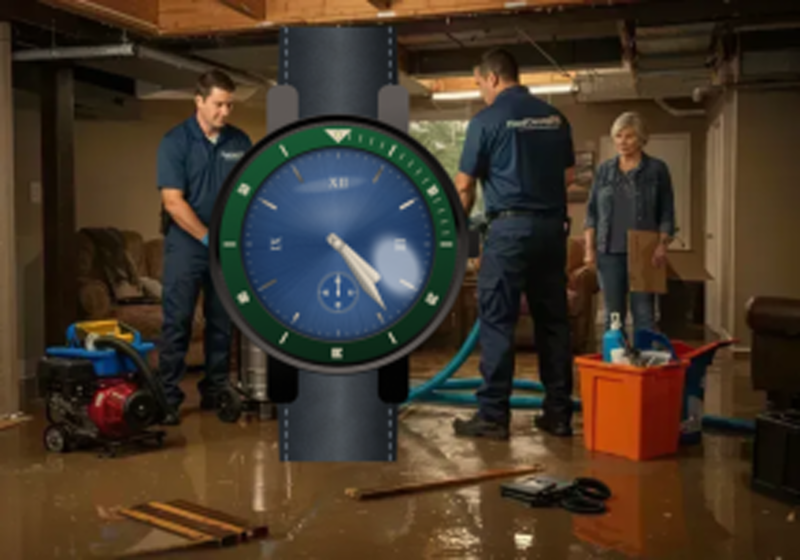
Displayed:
4.24
